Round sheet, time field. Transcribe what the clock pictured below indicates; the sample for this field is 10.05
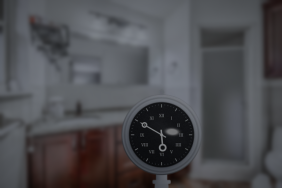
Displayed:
5.50
